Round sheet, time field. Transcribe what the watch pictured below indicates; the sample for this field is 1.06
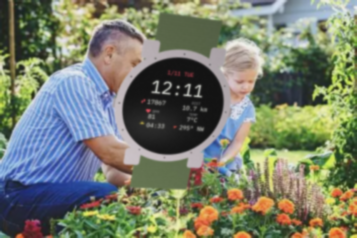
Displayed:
12.11
